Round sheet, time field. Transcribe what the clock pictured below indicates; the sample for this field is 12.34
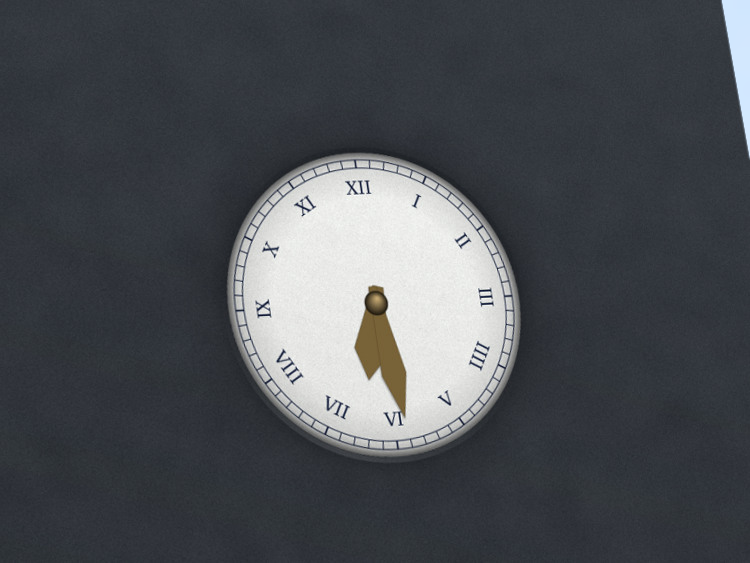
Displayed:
6.29
